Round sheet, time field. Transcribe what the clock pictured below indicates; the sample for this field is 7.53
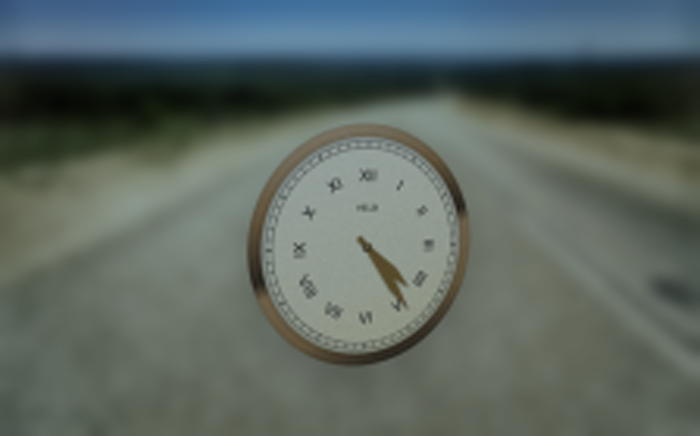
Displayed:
4.24
